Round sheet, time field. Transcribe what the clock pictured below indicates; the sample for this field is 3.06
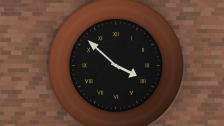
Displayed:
3.52
